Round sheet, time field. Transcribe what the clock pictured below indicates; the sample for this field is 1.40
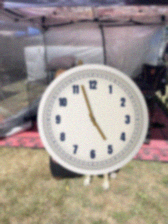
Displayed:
4.57
